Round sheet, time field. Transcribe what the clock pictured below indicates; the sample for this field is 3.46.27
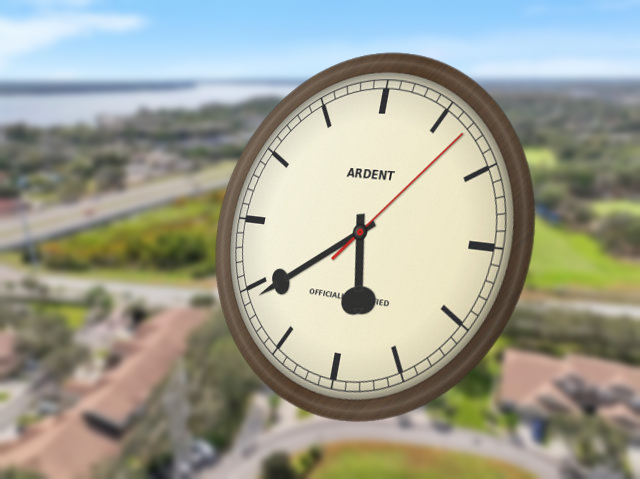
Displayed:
5.39.07
